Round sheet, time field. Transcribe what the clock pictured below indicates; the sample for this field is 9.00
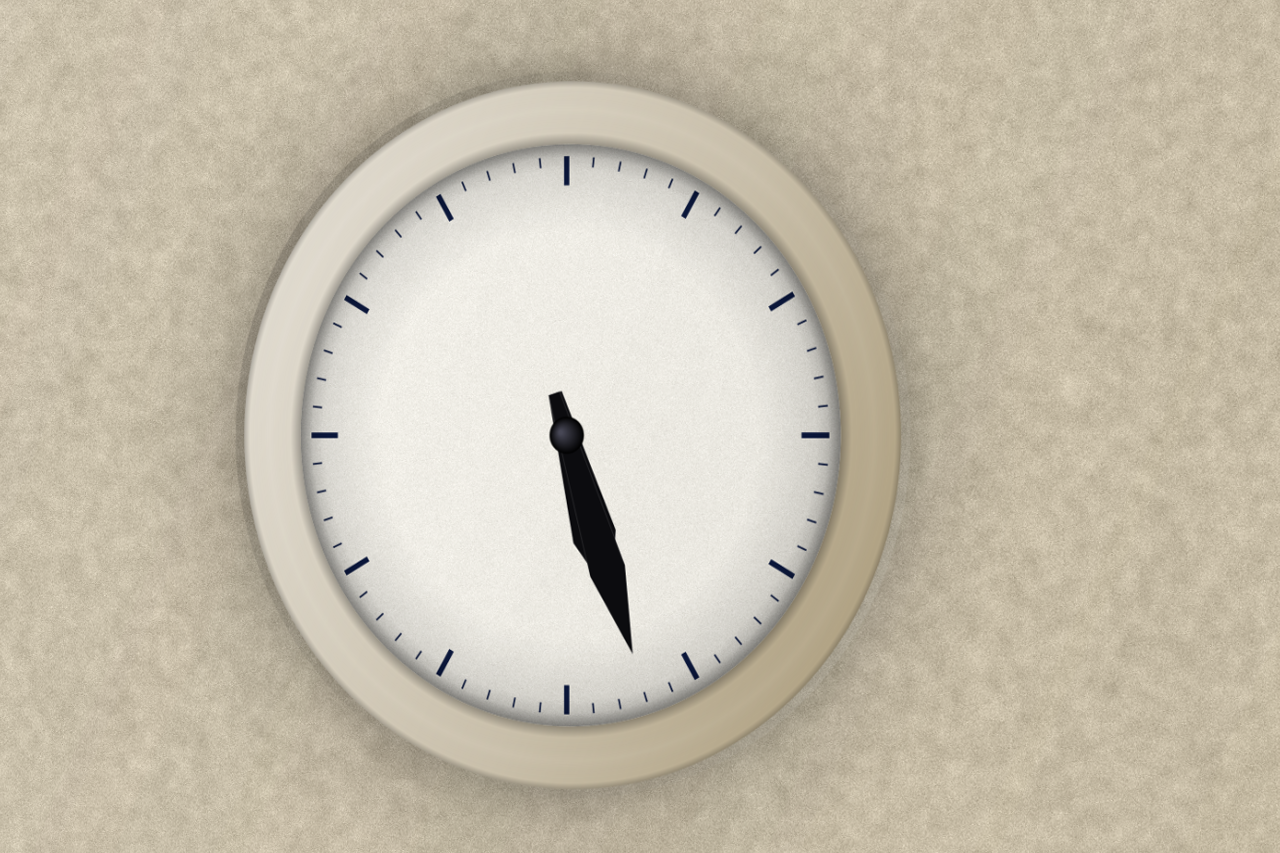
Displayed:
5.27
